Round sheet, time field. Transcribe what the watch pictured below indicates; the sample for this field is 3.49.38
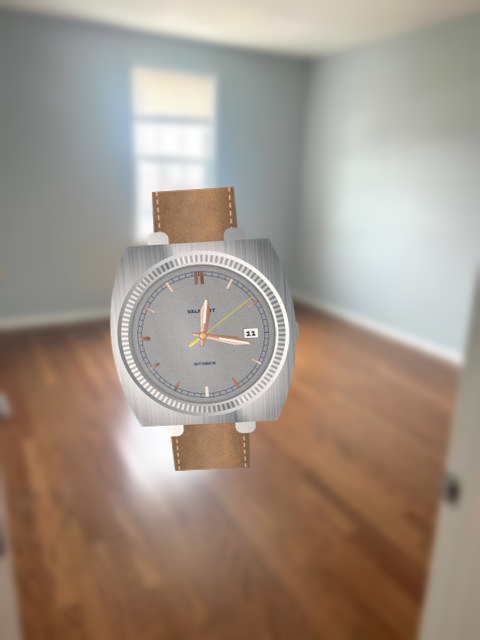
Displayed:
12.17.09
